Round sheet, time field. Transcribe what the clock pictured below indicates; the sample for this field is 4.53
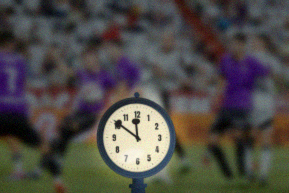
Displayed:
11.51
